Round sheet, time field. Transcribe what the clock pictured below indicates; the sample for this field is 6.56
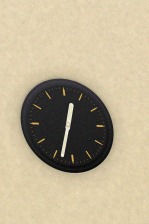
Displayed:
12.33
